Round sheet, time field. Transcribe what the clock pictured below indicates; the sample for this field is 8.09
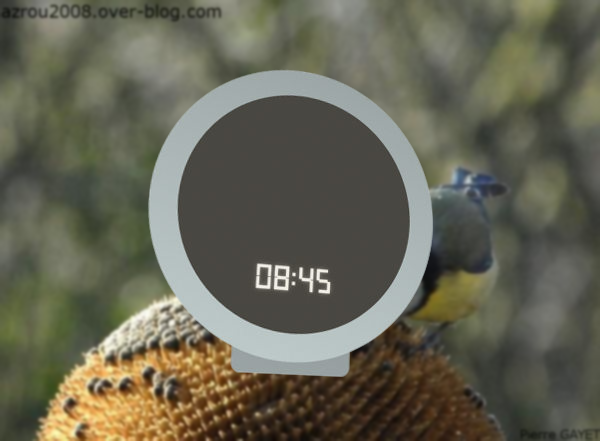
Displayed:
8.45
